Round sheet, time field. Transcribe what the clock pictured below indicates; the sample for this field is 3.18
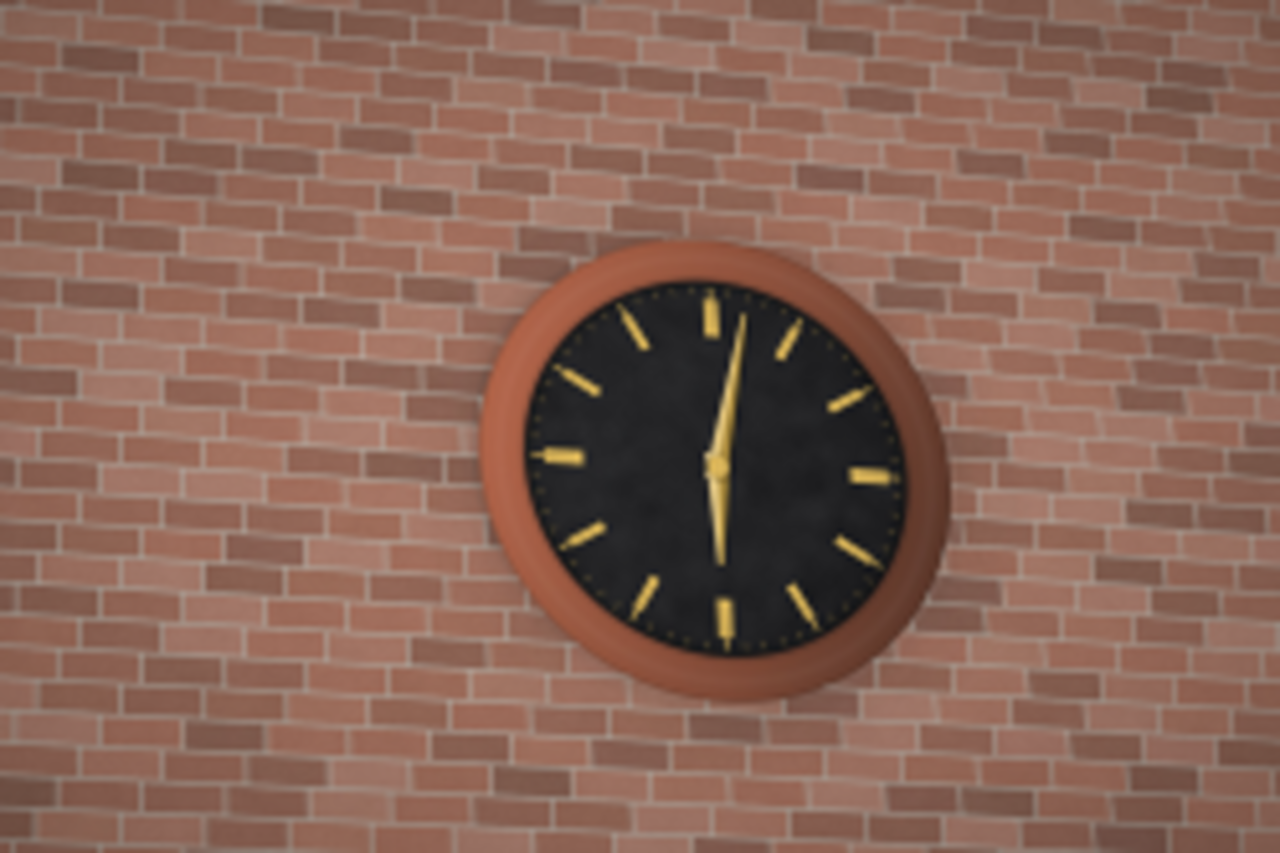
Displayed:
6.02
